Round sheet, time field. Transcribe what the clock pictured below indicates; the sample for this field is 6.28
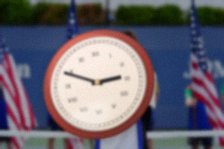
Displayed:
2.49
